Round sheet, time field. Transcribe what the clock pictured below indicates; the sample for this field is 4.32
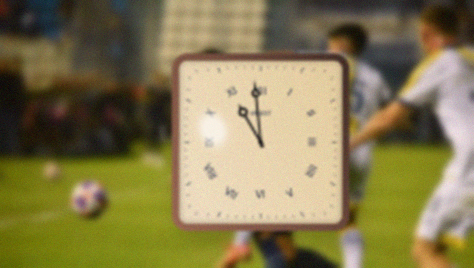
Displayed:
10.59
